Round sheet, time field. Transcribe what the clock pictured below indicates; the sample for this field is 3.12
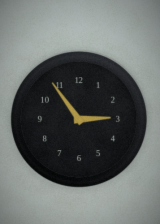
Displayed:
2.54
